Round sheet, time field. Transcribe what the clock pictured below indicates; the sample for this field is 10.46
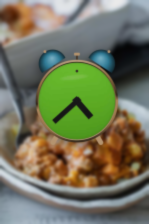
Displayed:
4.38
